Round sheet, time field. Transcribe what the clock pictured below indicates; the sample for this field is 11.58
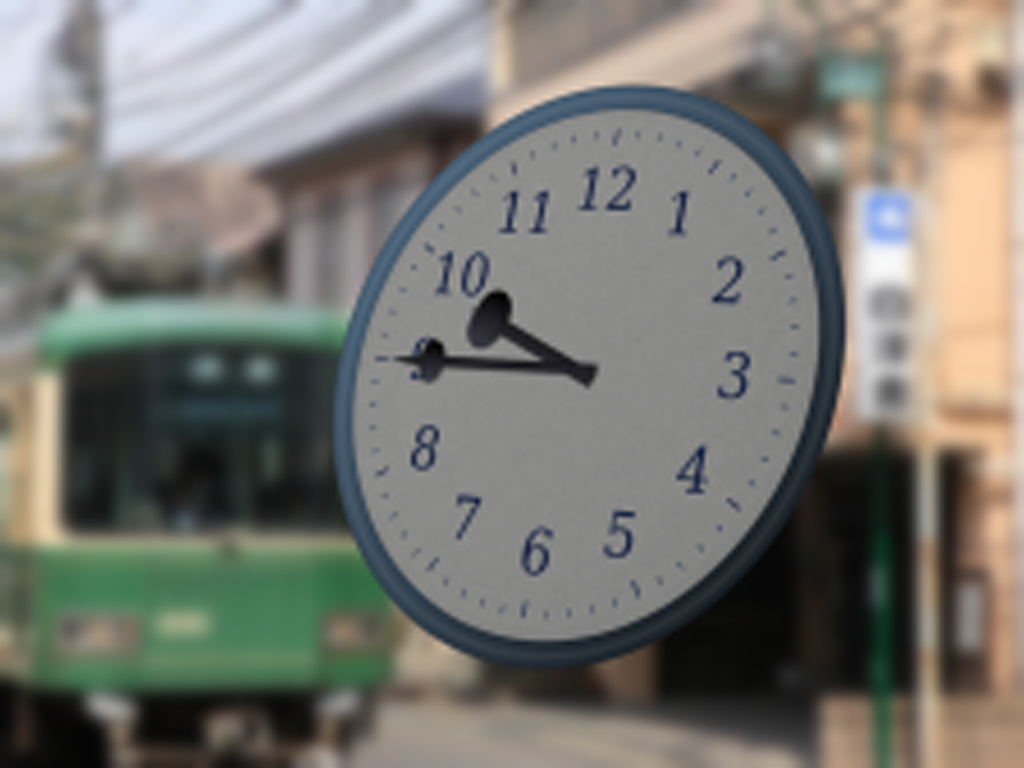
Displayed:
9.45
